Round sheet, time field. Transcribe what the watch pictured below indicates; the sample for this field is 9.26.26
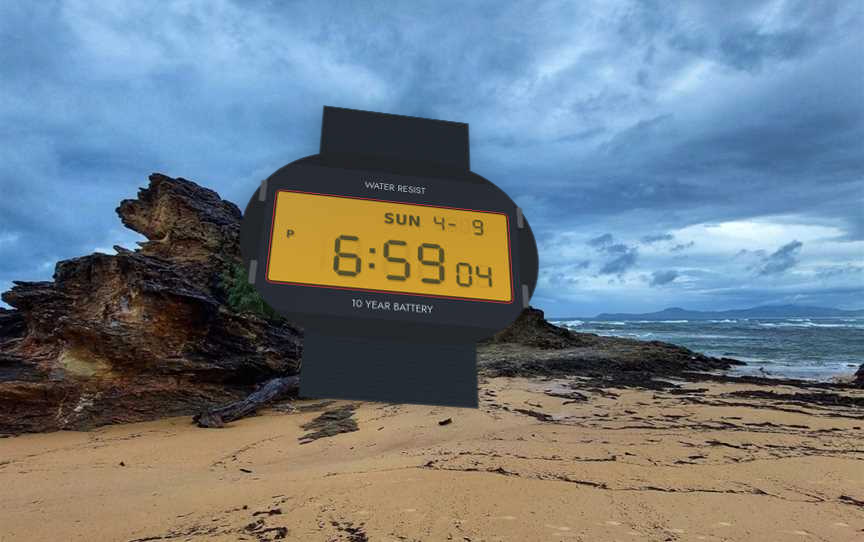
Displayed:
6.59.04
